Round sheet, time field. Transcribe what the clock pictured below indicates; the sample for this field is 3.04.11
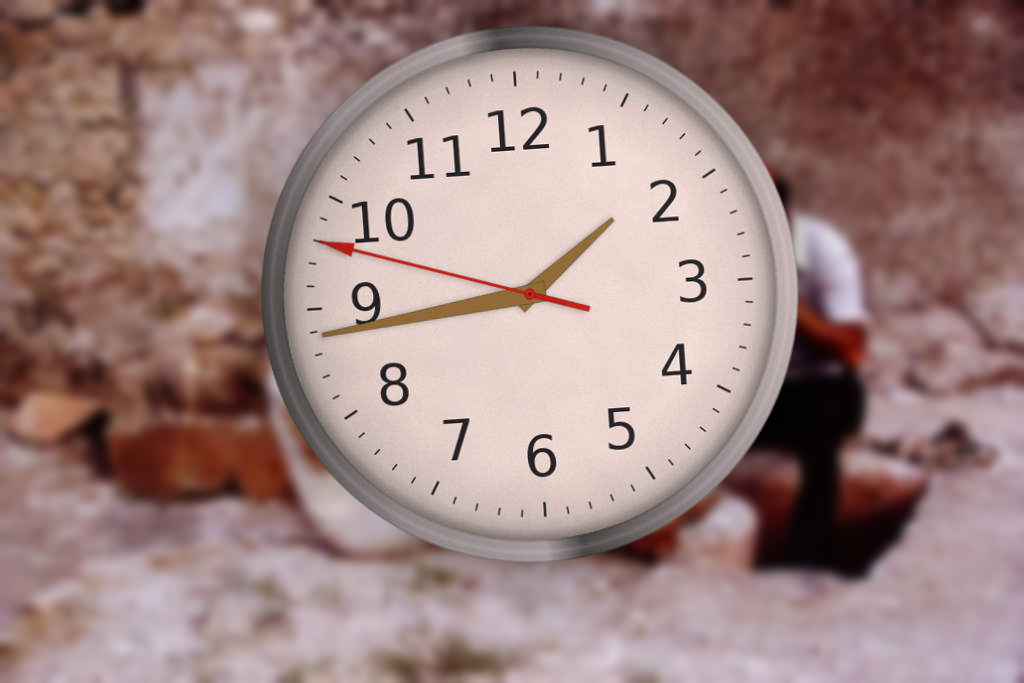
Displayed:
1.43.48
